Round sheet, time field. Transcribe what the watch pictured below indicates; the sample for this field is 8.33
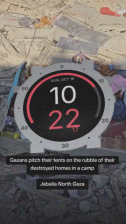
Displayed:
10.22
